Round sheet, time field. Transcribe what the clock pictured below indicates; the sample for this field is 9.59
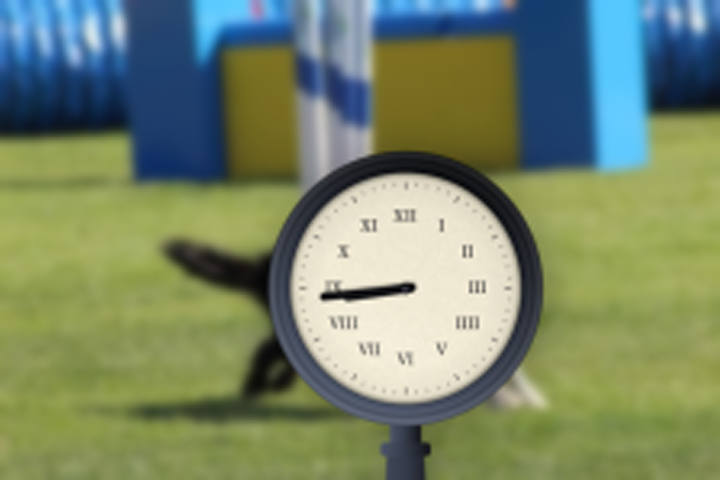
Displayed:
8.44
